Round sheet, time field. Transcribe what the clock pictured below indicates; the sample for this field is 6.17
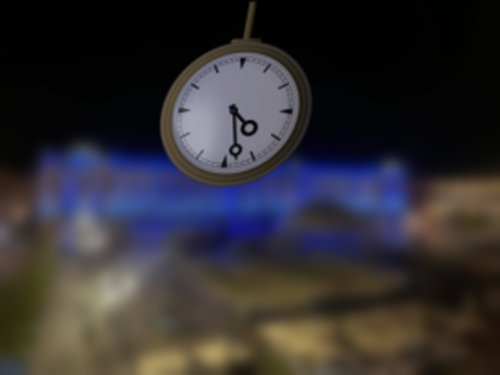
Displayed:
4.28
